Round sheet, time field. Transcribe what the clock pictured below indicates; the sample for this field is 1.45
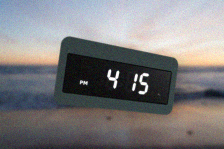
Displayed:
4.15
